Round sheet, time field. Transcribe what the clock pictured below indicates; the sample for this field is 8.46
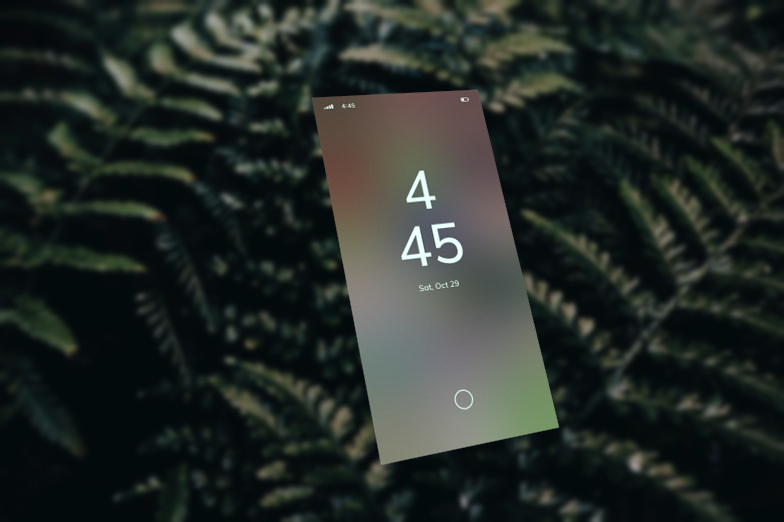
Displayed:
4.45
